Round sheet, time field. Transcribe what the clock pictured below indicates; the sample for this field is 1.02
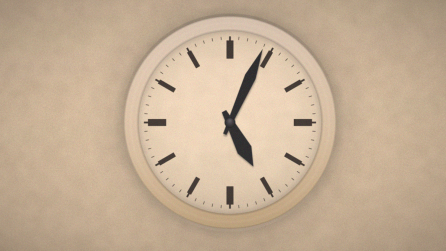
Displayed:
5.04
